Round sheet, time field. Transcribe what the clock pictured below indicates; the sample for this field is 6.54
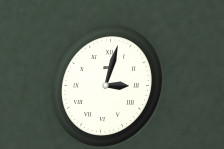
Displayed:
3.02
